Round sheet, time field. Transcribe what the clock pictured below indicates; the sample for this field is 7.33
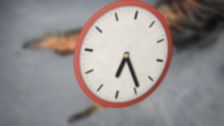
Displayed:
6.24
